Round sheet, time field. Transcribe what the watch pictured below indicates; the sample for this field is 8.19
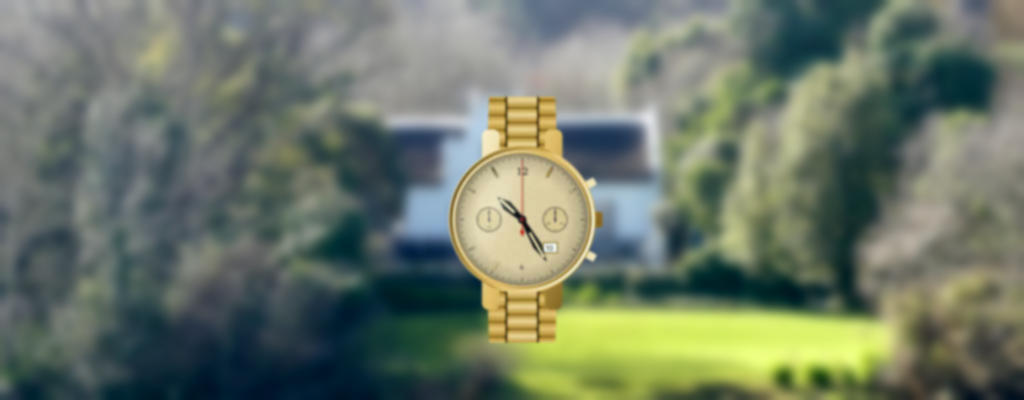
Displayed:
10.25
